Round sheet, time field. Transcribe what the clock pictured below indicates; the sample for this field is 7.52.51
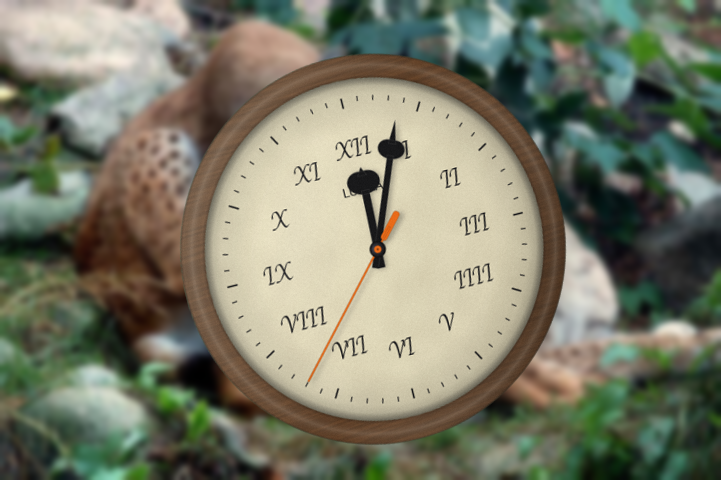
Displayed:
12.03.37
